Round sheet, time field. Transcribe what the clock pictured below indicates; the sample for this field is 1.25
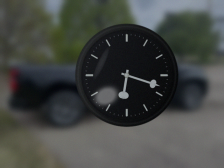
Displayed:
6.18
